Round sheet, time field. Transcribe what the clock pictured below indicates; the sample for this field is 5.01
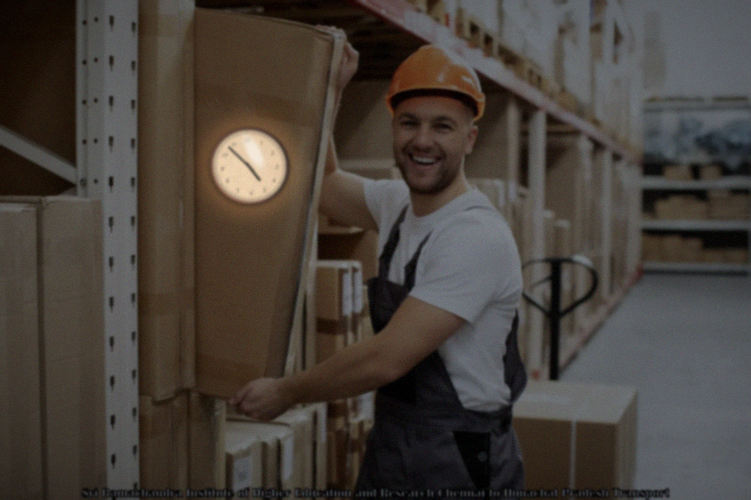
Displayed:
4.53
